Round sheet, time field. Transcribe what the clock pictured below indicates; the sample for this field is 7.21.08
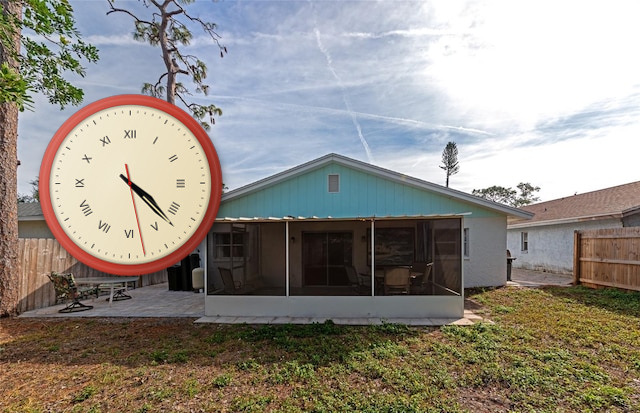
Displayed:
4.22.28
